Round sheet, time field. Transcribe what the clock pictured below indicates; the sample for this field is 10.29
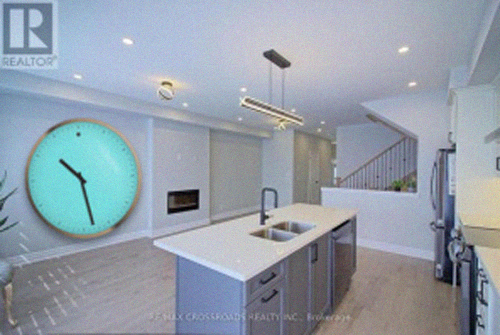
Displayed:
10.28
